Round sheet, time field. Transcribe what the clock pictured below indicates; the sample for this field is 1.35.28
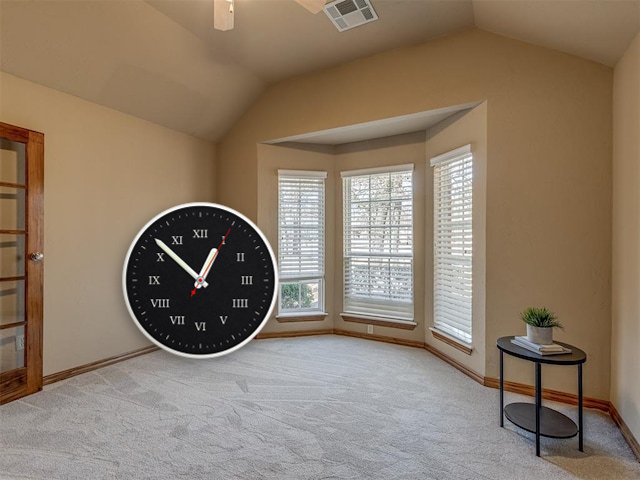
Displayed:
12.52.05
